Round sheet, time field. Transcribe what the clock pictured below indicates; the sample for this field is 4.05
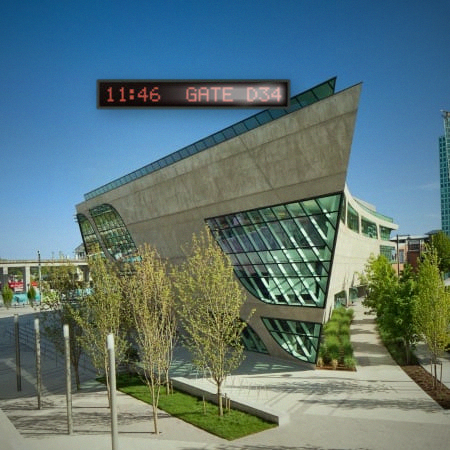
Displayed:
11.46
